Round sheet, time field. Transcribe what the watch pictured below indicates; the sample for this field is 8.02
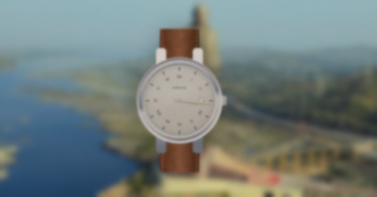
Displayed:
3.16
